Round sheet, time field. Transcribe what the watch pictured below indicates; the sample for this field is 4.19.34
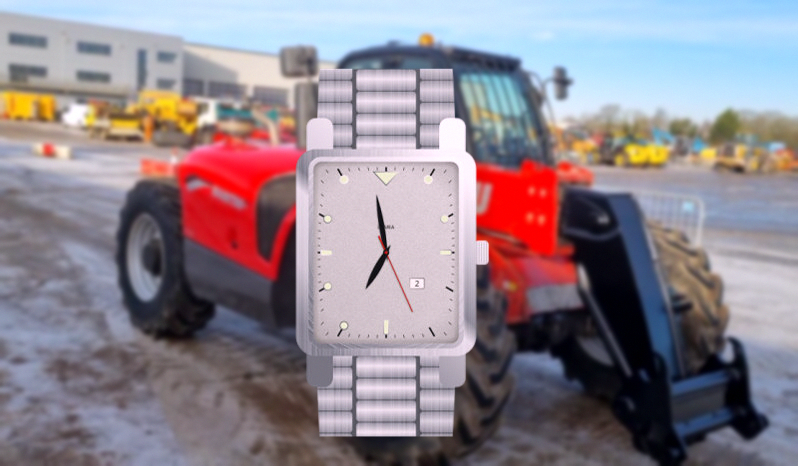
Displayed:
6.58.26
